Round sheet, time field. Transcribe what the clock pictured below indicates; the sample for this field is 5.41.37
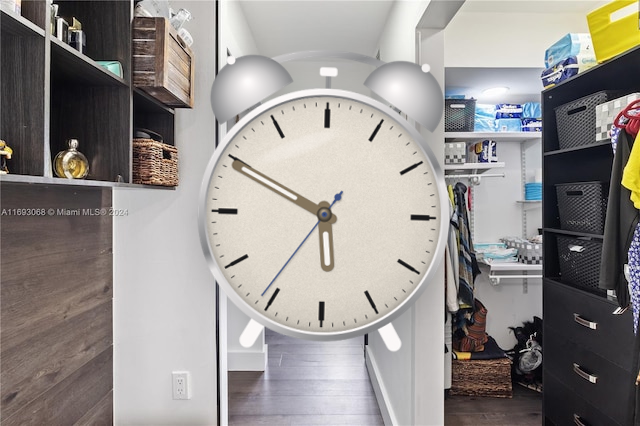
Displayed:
5.49.36
